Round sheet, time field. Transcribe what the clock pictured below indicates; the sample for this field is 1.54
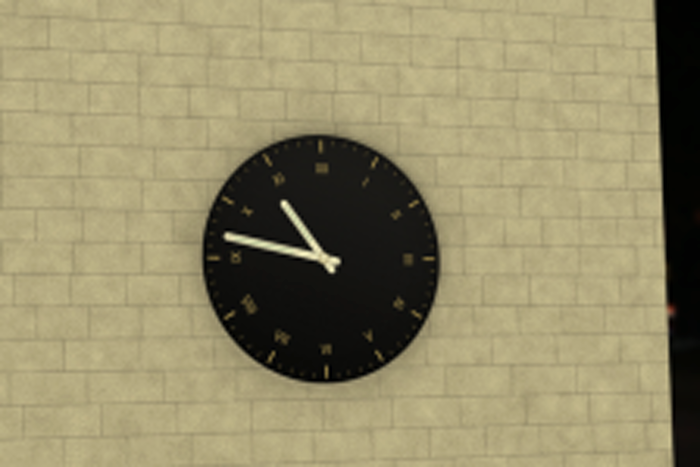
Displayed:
10.47
